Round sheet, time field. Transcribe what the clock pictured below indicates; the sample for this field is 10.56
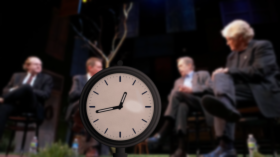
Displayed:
12.43
